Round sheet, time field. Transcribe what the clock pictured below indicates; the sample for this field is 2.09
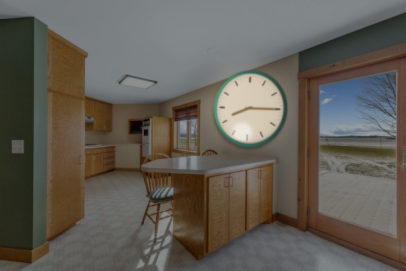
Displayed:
8.15
